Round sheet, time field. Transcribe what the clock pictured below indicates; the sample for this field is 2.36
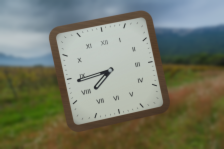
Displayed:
7.44
